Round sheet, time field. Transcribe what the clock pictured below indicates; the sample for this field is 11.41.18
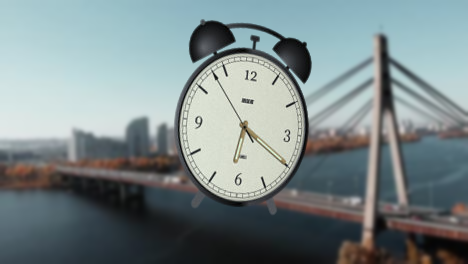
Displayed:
6.19.53
